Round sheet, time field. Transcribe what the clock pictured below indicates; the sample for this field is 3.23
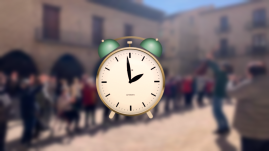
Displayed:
1.59
